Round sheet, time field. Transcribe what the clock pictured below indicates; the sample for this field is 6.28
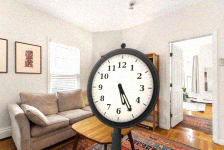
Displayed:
5.25
